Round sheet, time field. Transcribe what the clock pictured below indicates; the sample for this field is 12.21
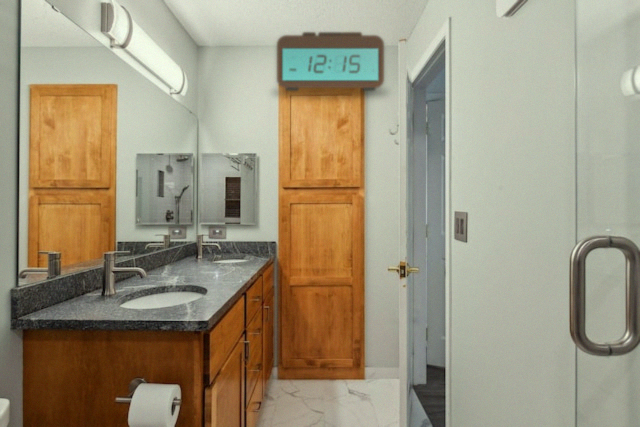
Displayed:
12.15
